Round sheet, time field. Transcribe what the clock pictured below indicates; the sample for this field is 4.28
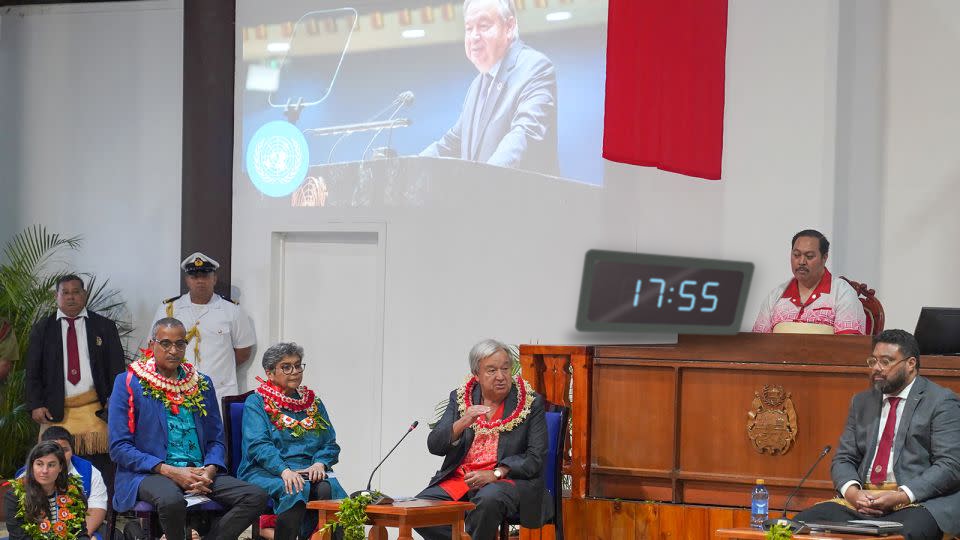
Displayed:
17.55
